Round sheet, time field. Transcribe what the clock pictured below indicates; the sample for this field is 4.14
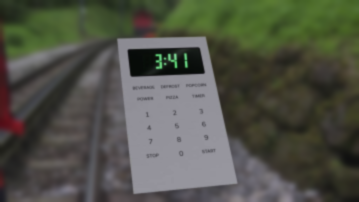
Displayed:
3.41
